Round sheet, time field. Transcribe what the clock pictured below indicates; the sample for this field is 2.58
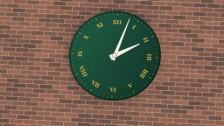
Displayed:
2.03
